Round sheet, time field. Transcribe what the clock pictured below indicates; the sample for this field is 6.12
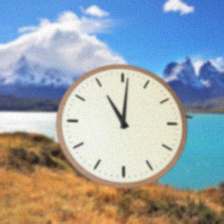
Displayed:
11.01
